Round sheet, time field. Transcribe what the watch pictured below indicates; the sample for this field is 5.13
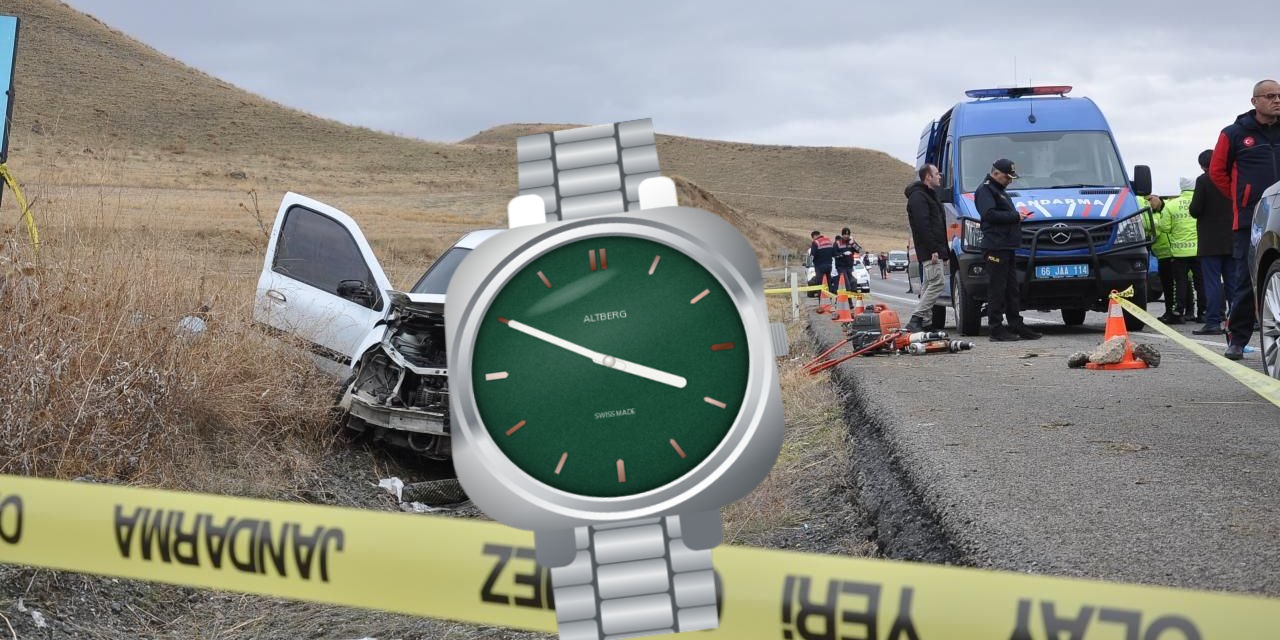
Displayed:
3.50
